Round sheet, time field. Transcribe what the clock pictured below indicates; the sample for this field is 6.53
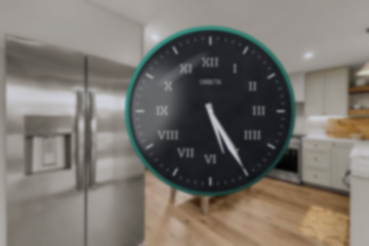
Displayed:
5.25
